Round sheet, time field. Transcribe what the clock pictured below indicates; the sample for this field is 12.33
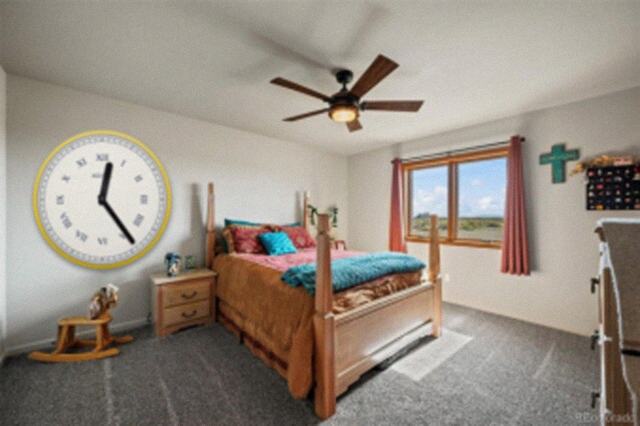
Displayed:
12.24
